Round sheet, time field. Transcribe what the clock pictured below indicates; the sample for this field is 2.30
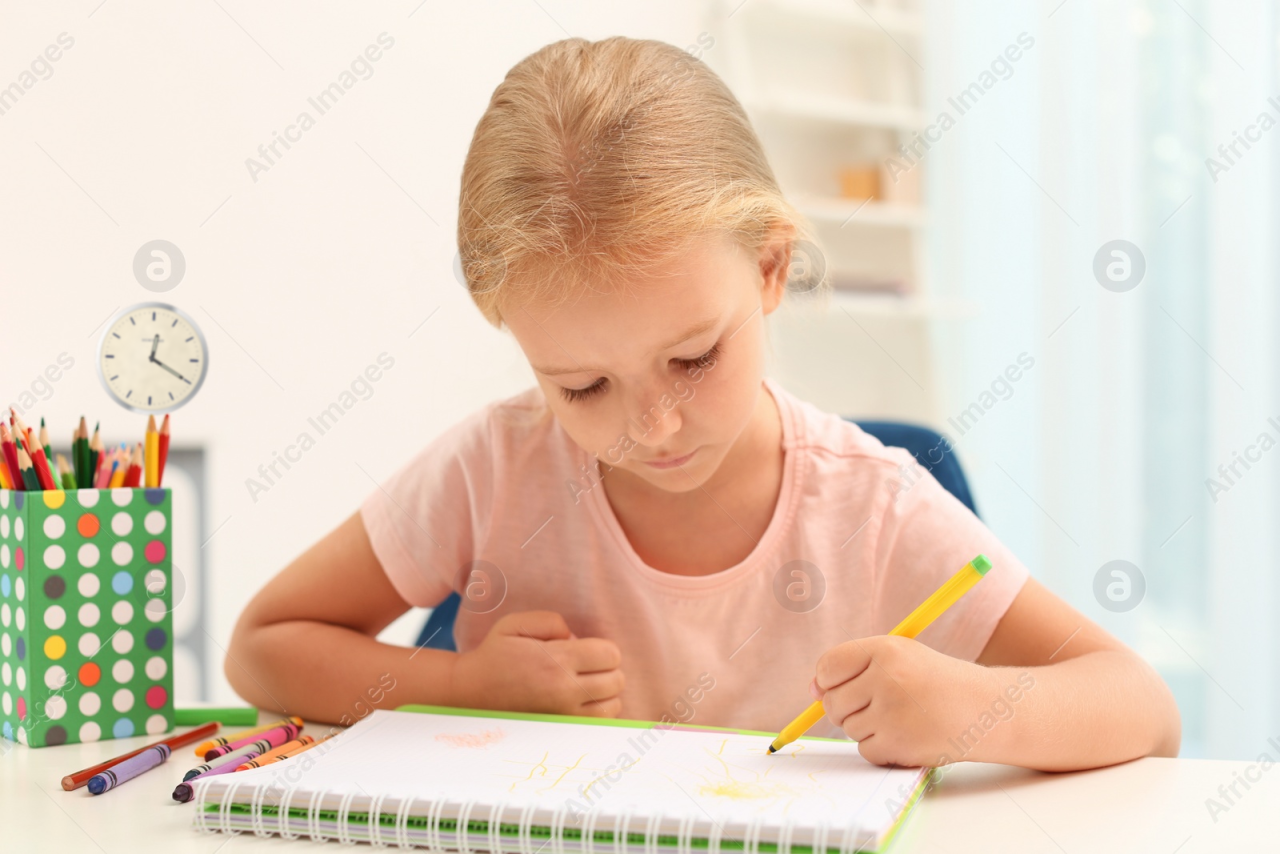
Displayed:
12.20
